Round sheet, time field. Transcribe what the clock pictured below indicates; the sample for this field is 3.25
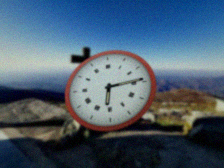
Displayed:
6.14
